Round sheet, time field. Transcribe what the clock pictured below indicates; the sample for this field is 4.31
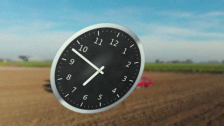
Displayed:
6.48
